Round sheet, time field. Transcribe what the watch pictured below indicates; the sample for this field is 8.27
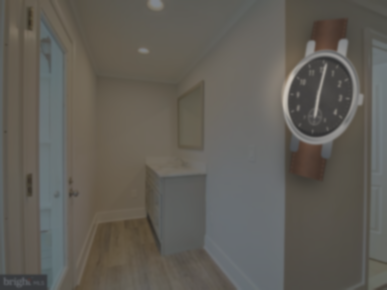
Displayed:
6.01
